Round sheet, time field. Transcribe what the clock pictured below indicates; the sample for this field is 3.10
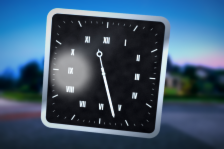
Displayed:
11.27
